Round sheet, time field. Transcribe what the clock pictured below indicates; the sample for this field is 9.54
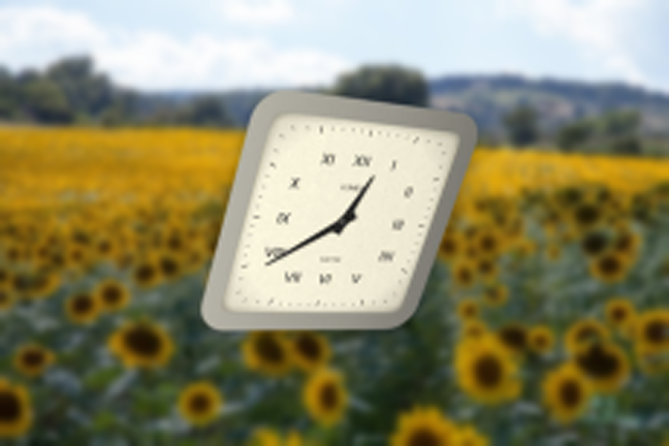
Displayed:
12.39
